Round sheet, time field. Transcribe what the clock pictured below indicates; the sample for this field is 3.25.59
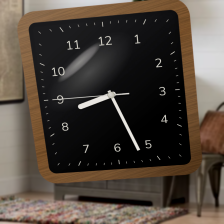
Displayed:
8.26.45
